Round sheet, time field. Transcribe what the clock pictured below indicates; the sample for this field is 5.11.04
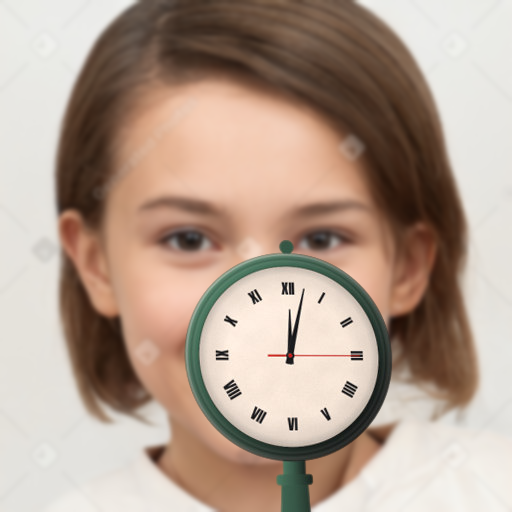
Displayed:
12.02.15
